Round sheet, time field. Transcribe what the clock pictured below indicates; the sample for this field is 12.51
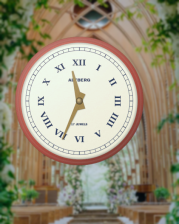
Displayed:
11.34
